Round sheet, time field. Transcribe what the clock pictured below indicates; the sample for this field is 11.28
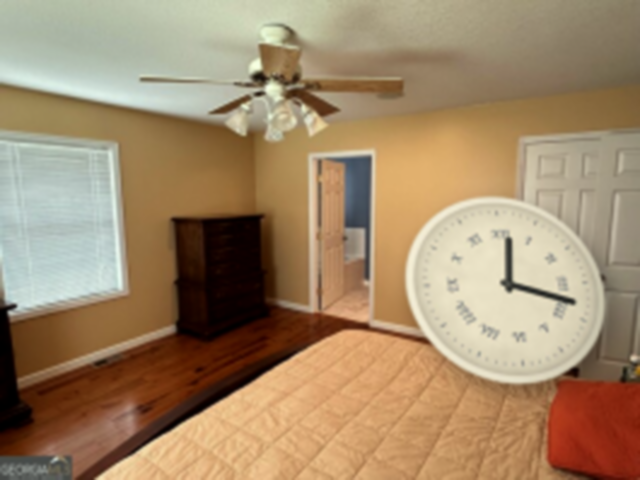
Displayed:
12.18
